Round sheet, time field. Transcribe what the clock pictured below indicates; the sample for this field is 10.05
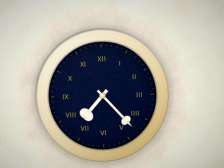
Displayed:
7.23
